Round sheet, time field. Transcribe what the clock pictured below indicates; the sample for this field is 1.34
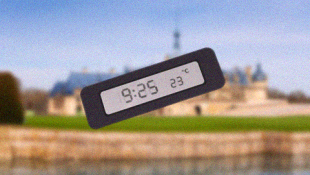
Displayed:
9.25
